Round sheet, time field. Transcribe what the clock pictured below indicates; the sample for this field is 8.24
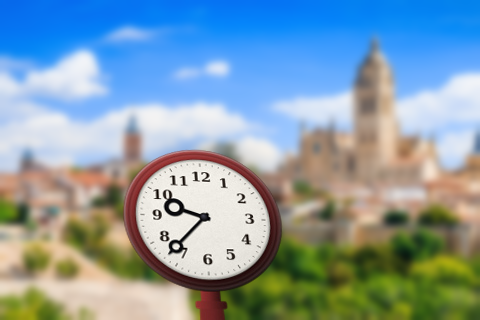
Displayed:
9.37
